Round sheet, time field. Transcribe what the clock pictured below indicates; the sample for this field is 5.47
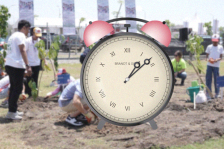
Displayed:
1.08
